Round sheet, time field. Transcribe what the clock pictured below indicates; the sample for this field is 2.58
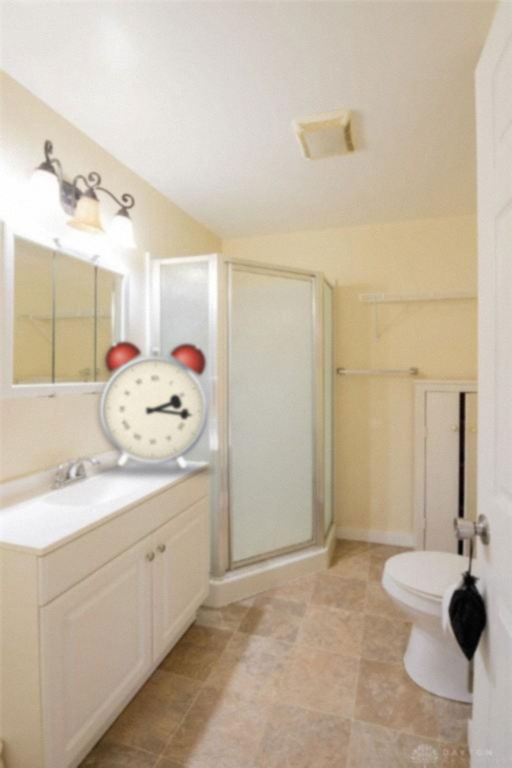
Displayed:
2.16
